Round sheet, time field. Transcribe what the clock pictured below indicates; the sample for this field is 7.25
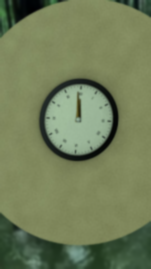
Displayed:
11.59
